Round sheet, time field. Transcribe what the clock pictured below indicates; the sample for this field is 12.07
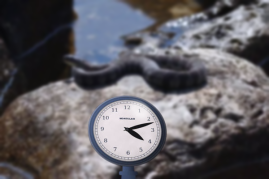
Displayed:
4.12
